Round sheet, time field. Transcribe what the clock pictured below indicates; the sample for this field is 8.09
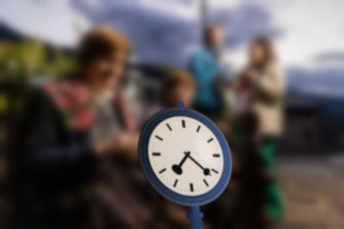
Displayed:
7.22
